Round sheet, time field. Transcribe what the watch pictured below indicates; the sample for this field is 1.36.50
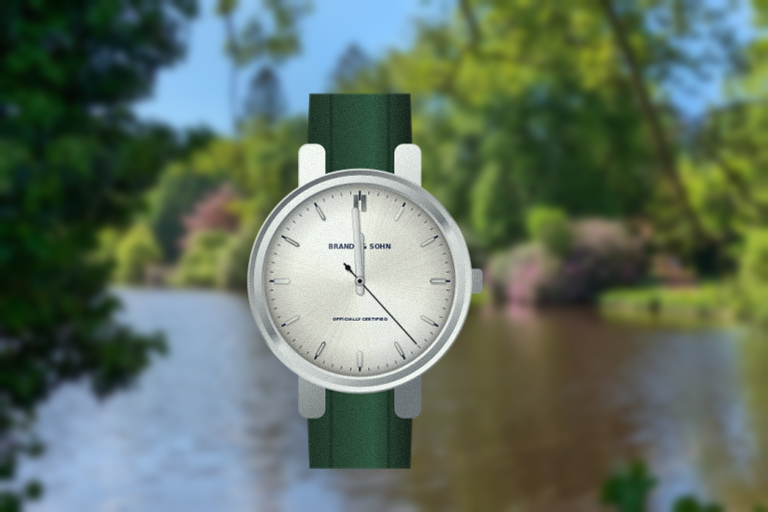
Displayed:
11.59.23
